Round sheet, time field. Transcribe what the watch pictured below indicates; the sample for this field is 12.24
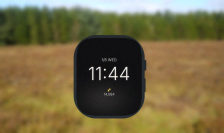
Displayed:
11.44
